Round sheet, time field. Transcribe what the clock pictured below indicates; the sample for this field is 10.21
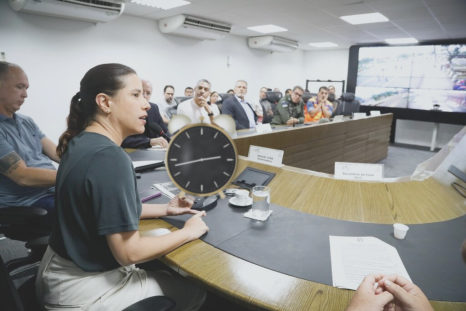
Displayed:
2.43
